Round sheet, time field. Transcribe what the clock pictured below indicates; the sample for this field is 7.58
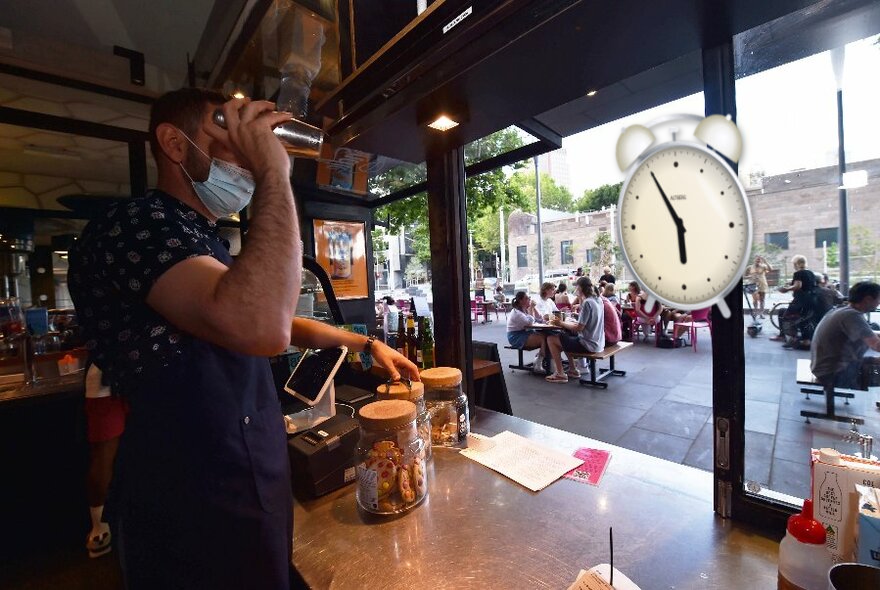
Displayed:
5.55
